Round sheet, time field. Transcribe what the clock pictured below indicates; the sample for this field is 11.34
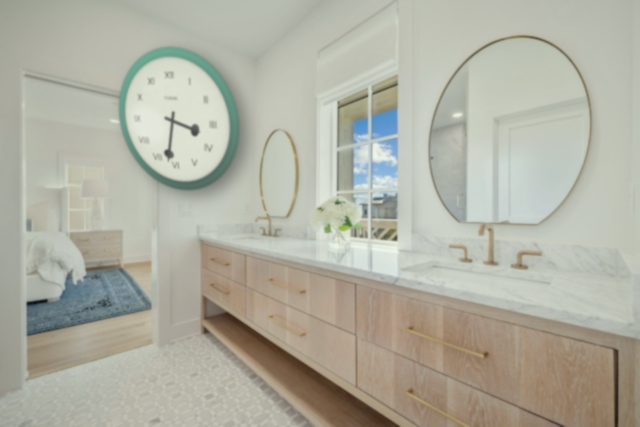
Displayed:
3.32
